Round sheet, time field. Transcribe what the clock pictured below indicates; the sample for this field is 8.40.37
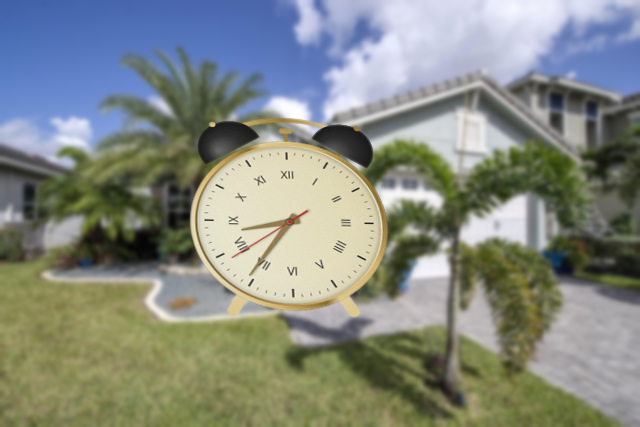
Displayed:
8.35.39
